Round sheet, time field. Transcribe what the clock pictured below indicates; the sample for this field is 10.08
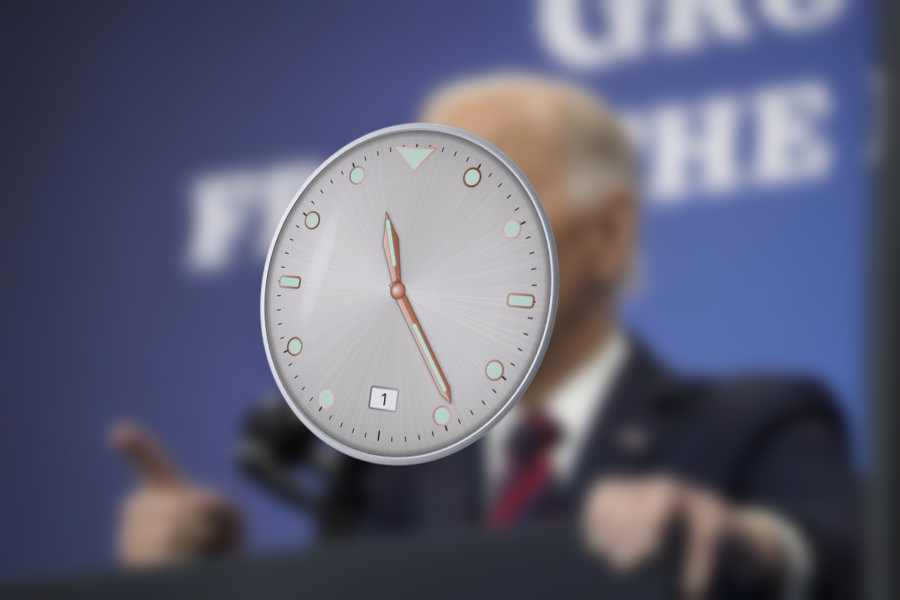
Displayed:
11.24
